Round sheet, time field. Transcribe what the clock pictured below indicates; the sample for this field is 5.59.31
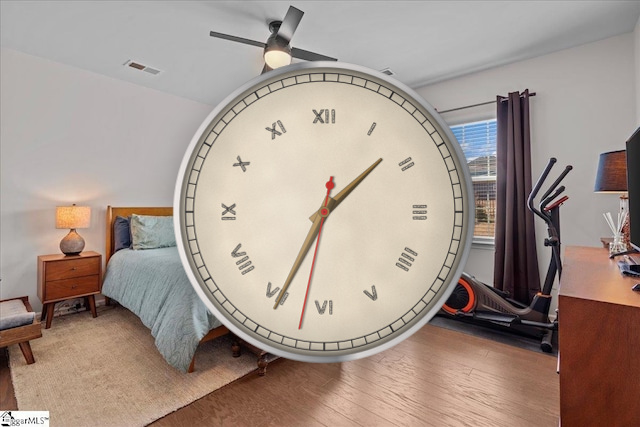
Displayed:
1.34.32
